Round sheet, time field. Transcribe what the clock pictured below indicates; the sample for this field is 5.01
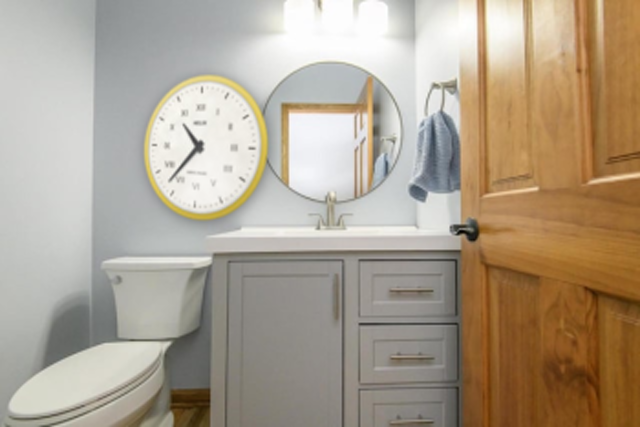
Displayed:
10.37
